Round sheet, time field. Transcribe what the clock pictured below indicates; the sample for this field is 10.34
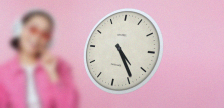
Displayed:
4.24
